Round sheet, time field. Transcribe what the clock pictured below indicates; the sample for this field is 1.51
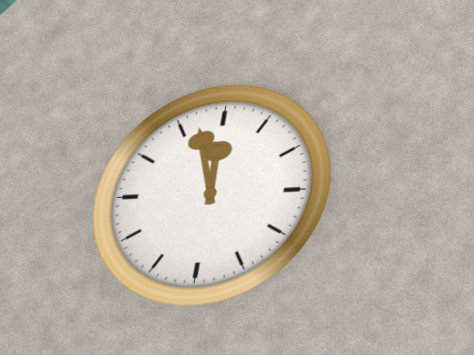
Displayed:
11.57
